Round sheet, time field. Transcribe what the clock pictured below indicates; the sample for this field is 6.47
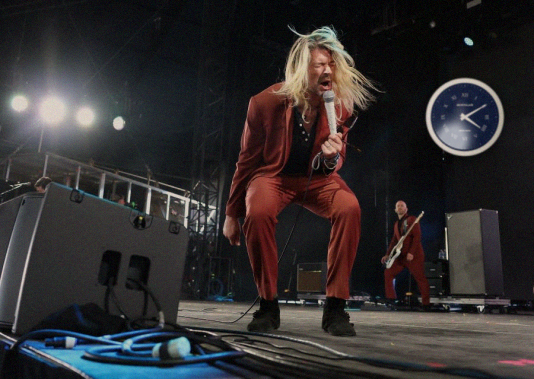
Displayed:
4.10
